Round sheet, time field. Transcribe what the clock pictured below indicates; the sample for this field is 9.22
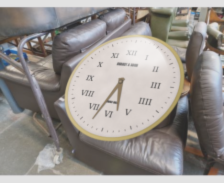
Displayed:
5.33
